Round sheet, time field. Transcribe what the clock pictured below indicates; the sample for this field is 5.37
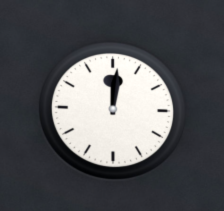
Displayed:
12.01
